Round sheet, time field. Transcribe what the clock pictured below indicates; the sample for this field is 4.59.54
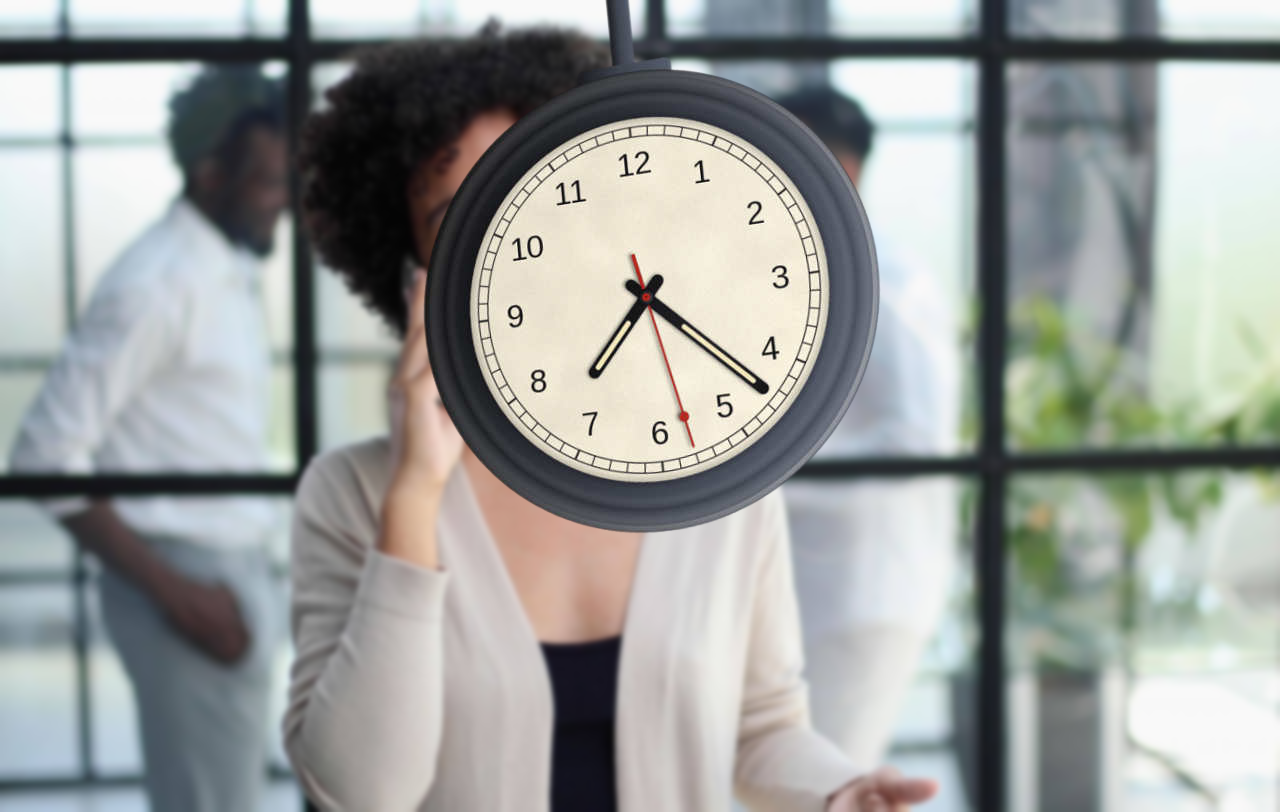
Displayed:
7.22.28
